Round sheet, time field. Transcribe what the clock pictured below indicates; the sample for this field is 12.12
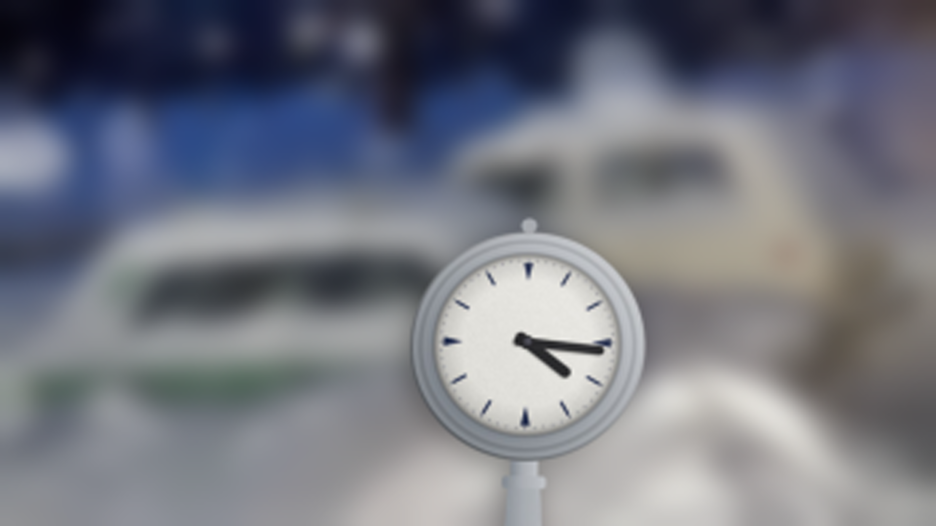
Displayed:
4.16
